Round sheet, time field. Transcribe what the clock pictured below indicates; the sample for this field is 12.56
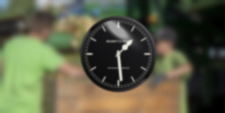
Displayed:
1.29
